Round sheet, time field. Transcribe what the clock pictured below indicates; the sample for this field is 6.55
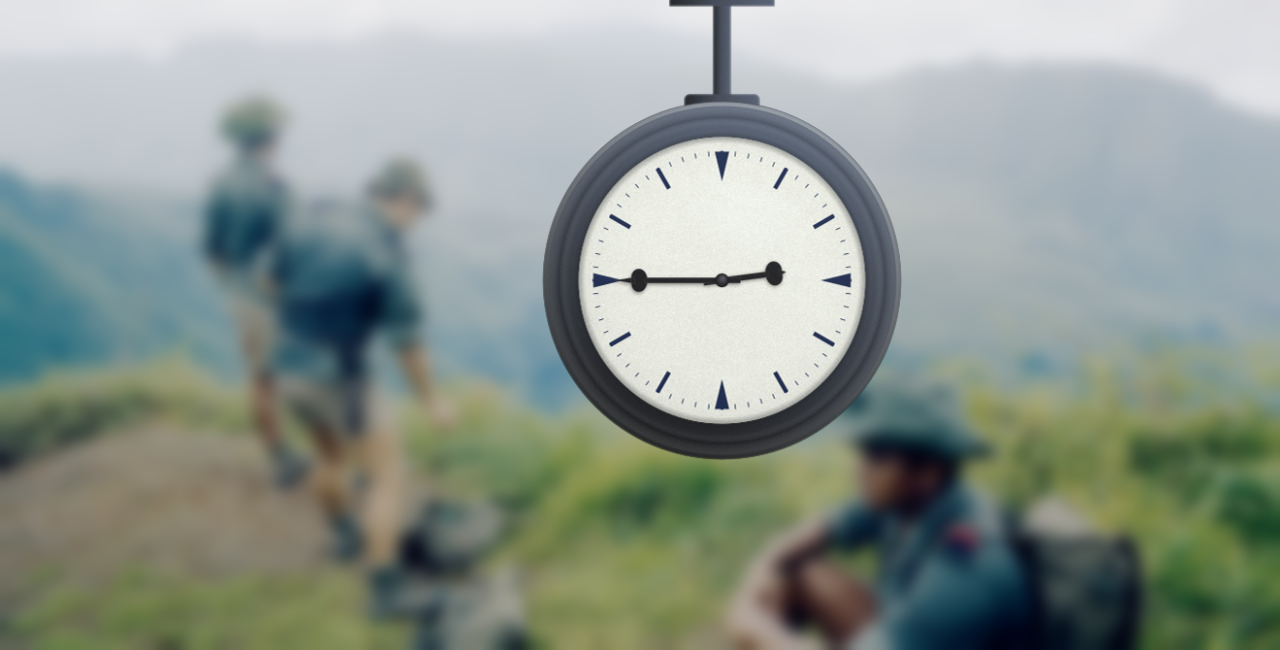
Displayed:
2.45
